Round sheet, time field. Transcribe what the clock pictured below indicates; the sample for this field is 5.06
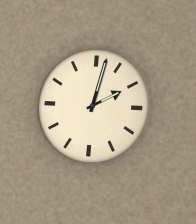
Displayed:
2.02
